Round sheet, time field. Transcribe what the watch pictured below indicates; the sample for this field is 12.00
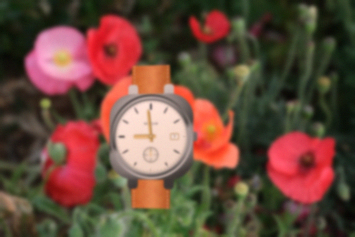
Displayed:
8.59
